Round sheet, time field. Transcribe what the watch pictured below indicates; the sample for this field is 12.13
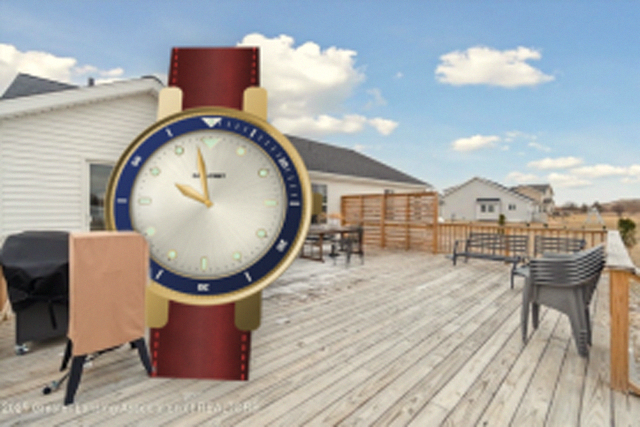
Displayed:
9.58
